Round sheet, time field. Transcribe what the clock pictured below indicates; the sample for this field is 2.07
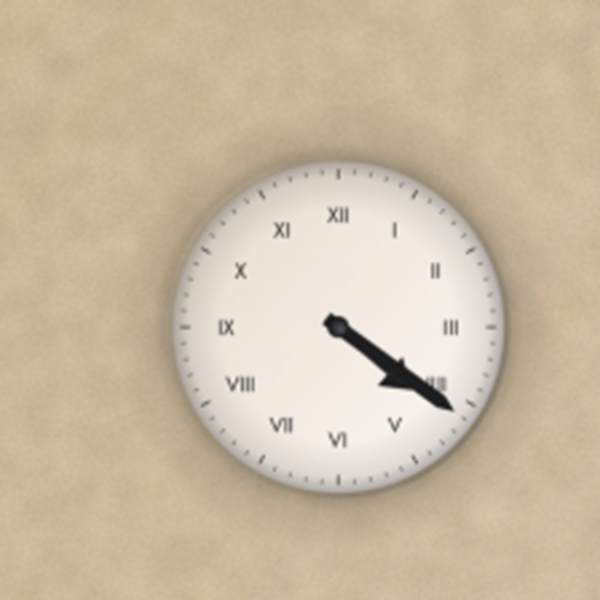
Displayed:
4.21
